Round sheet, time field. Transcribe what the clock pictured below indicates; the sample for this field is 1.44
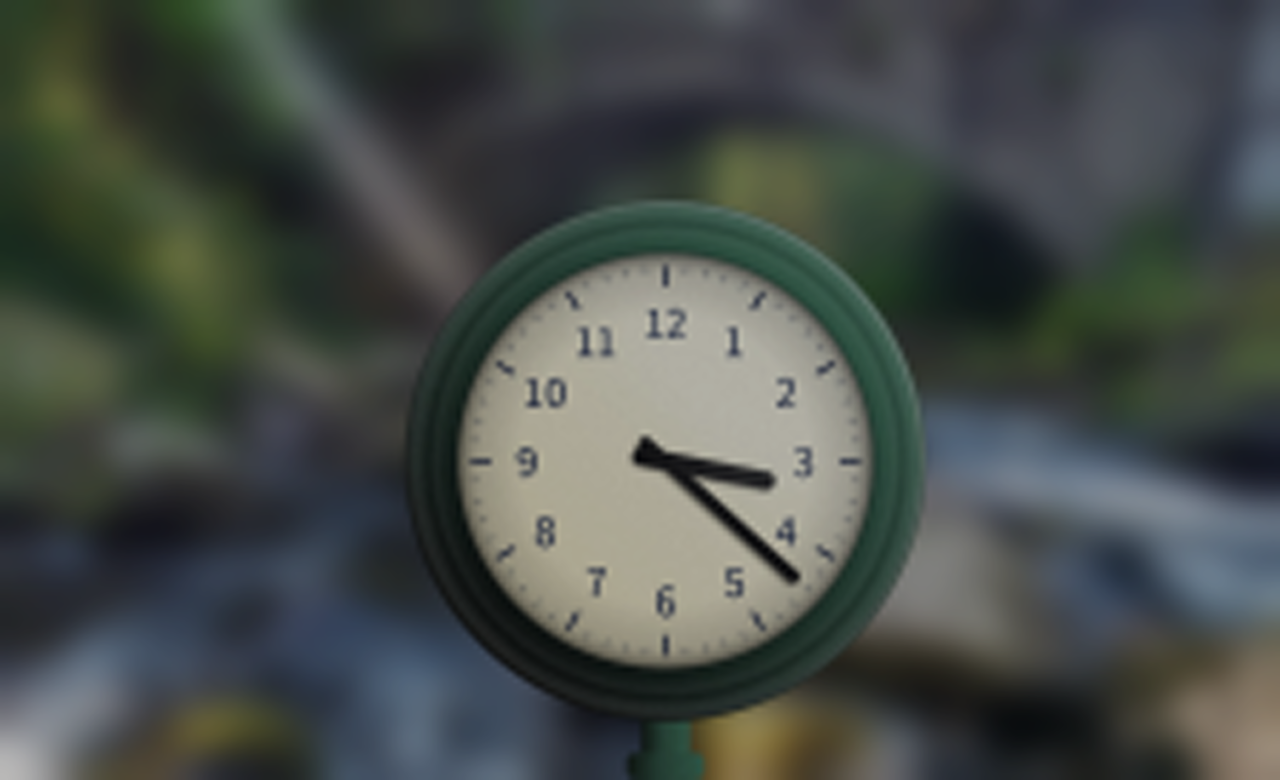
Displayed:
3.22
